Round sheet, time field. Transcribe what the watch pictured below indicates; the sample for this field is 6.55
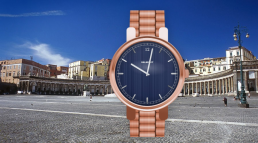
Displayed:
10.02
